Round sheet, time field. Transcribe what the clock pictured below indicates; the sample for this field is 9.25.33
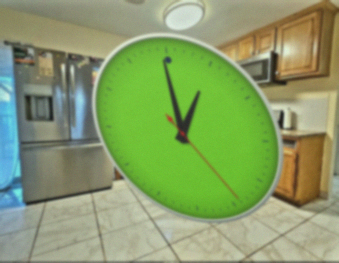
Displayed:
12.59.24
